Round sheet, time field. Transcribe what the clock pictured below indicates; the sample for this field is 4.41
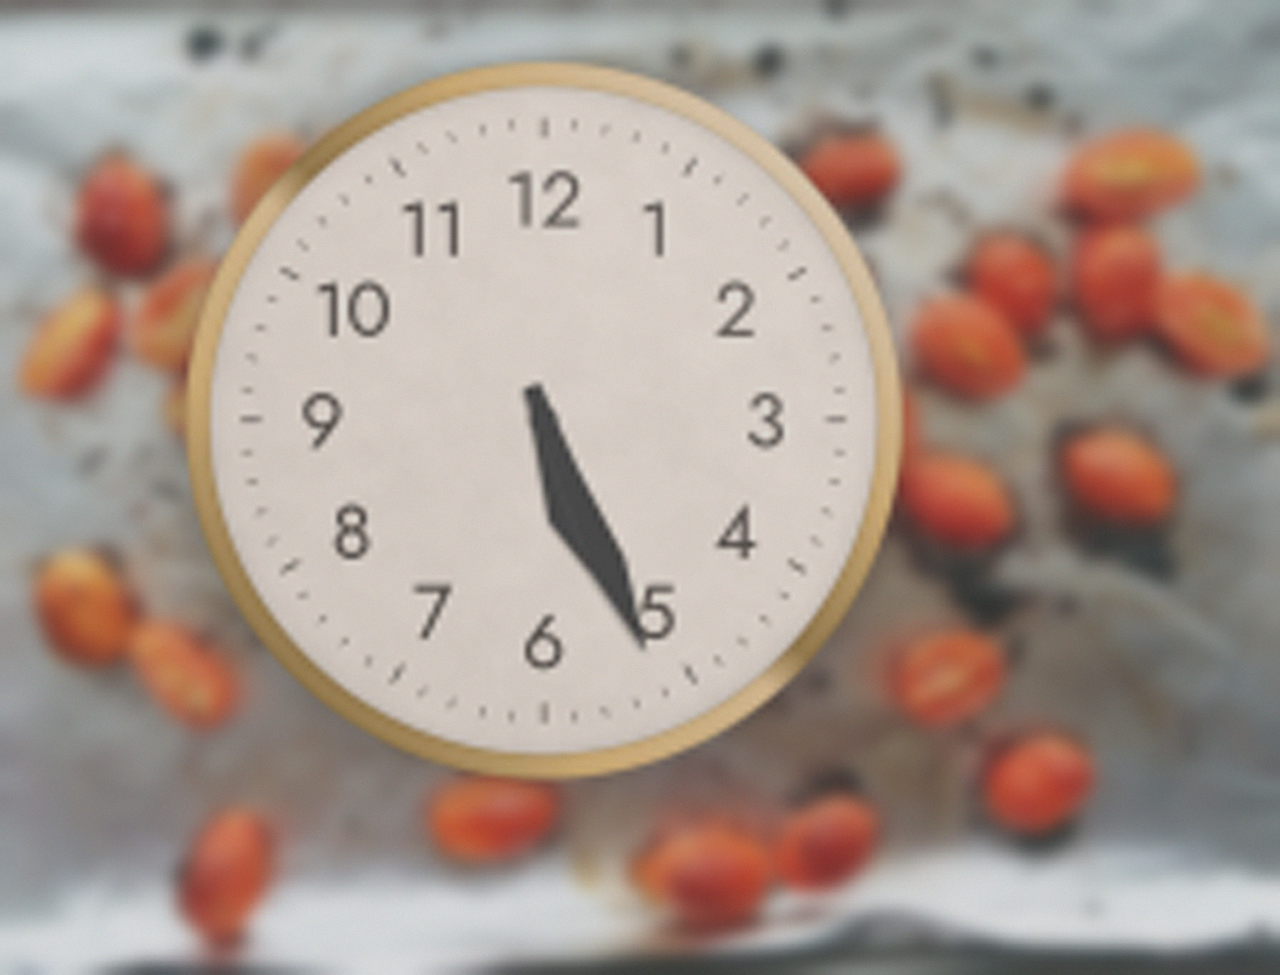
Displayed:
5.26
